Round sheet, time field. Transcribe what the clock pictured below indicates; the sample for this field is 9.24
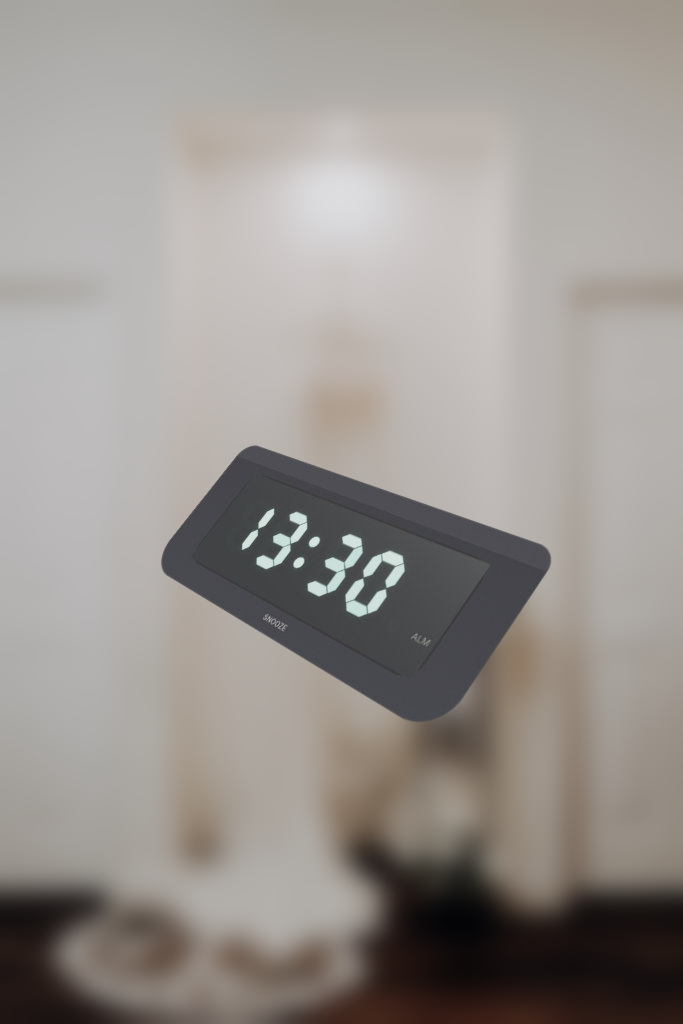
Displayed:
13.30
